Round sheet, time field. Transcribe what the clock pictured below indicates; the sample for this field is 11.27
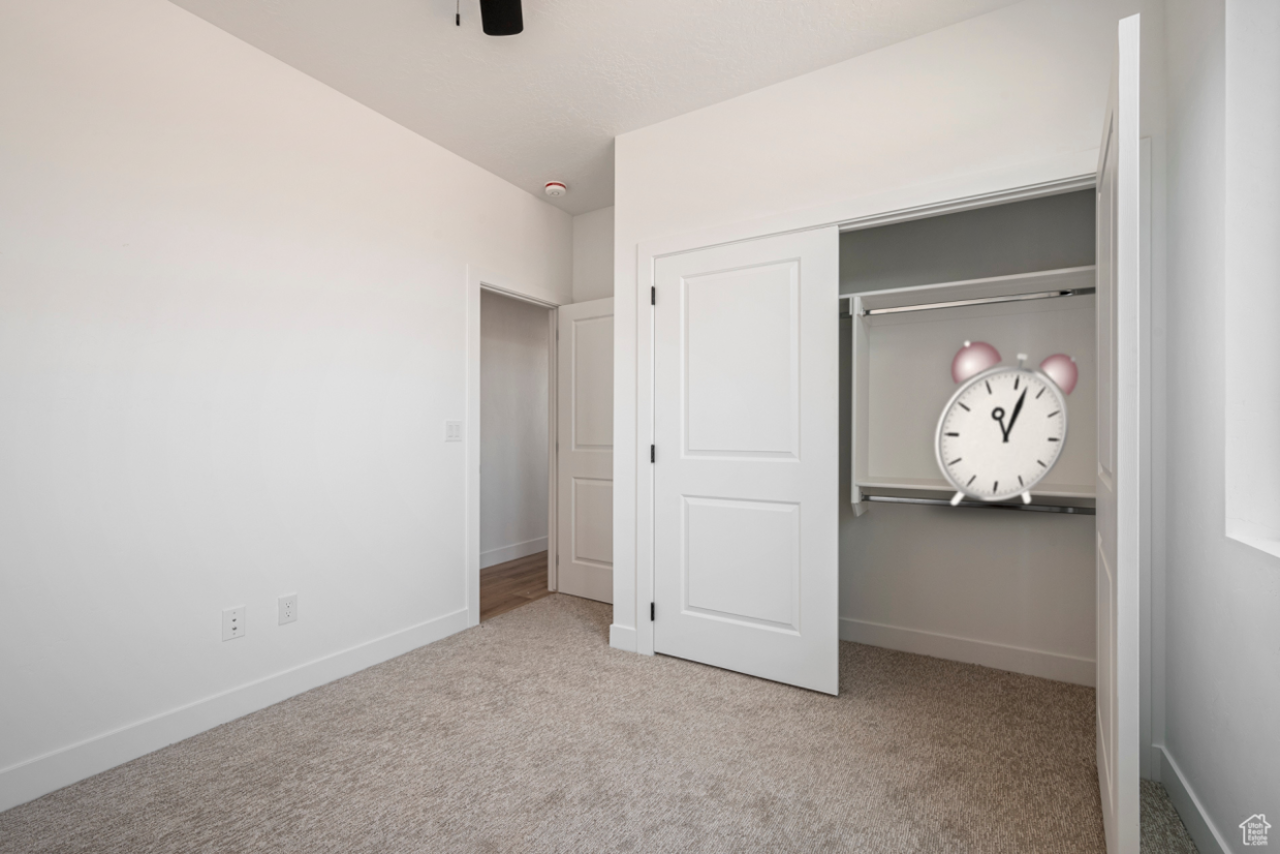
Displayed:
11.02
